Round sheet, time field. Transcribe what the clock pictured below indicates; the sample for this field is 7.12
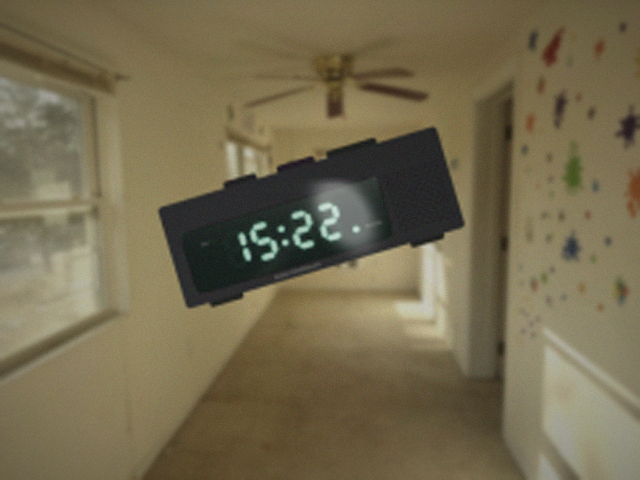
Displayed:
15.22
